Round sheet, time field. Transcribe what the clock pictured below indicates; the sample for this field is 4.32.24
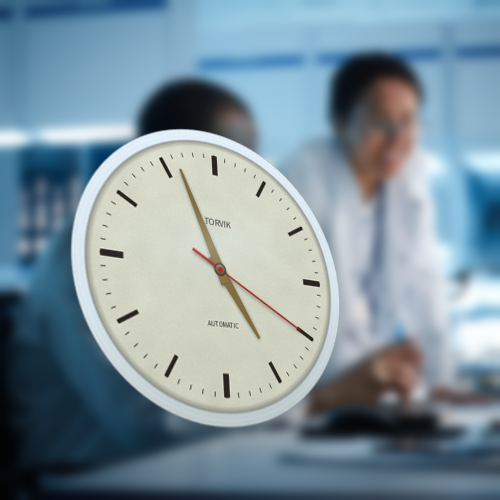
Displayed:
4.56.20
